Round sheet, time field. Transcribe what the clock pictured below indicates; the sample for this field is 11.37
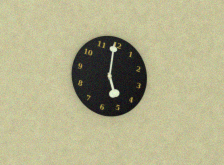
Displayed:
4.59
